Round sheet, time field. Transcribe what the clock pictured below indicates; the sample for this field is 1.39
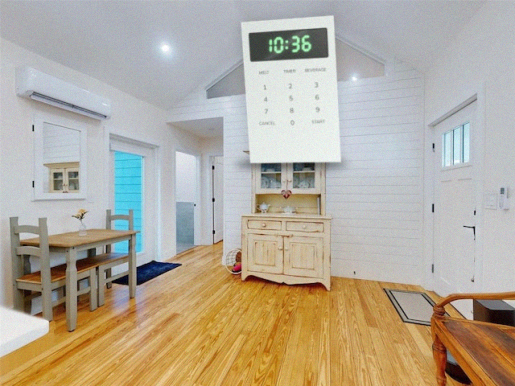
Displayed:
10.36
